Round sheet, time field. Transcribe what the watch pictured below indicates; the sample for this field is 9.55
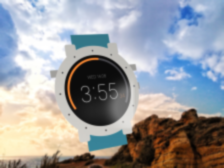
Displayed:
3.55
